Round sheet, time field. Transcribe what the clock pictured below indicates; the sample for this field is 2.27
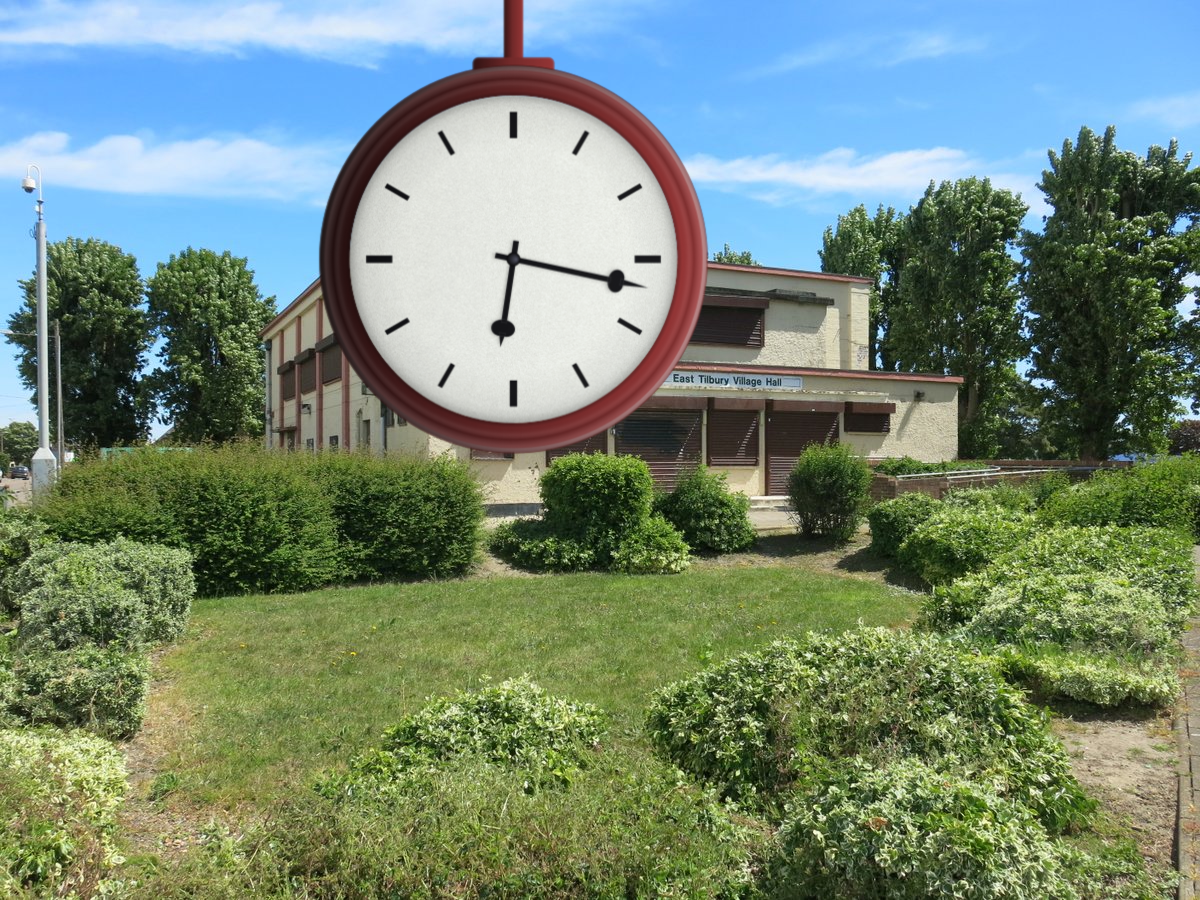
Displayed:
6.17
